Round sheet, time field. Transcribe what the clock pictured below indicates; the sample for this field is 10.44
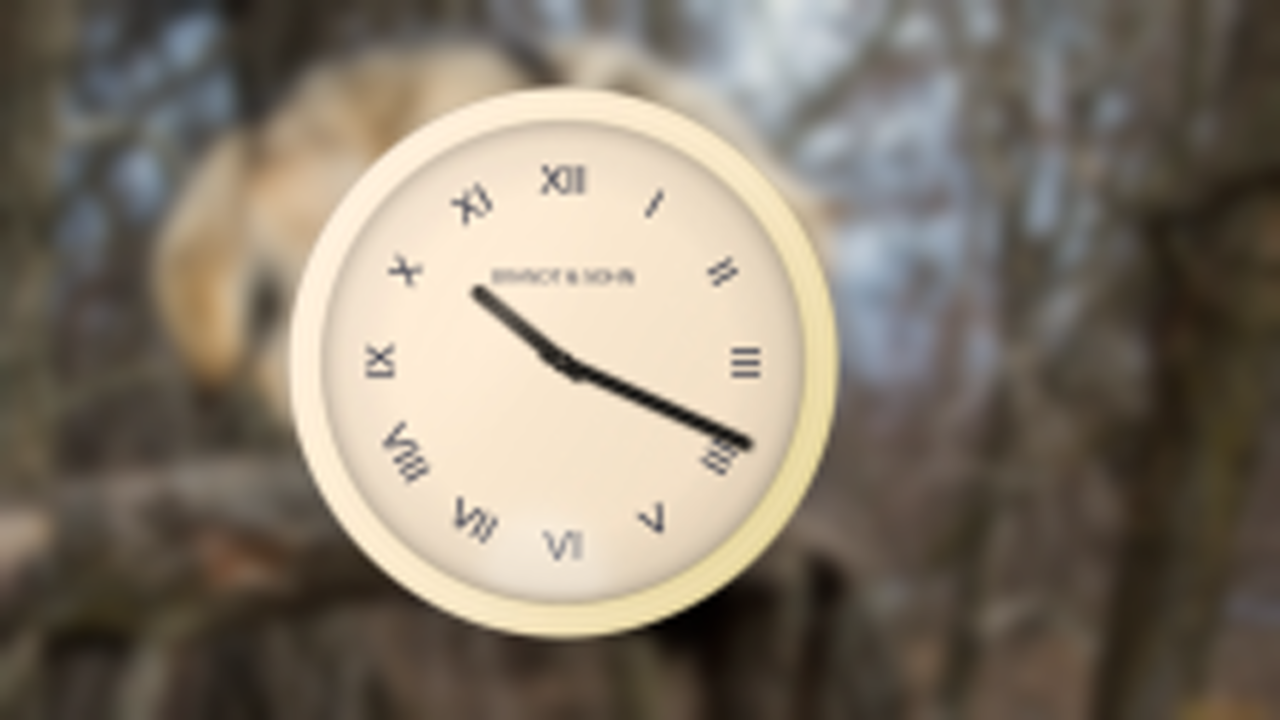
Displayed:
10.19
